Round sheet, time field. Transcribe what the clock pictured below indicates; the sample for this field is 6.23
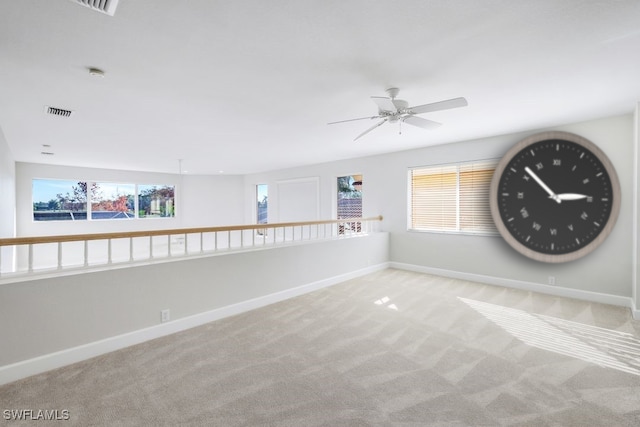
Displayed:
2.52
